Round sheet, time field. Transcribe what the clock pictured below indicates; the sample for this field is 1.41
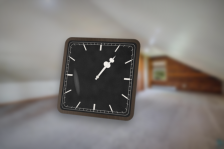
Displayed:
1.06
